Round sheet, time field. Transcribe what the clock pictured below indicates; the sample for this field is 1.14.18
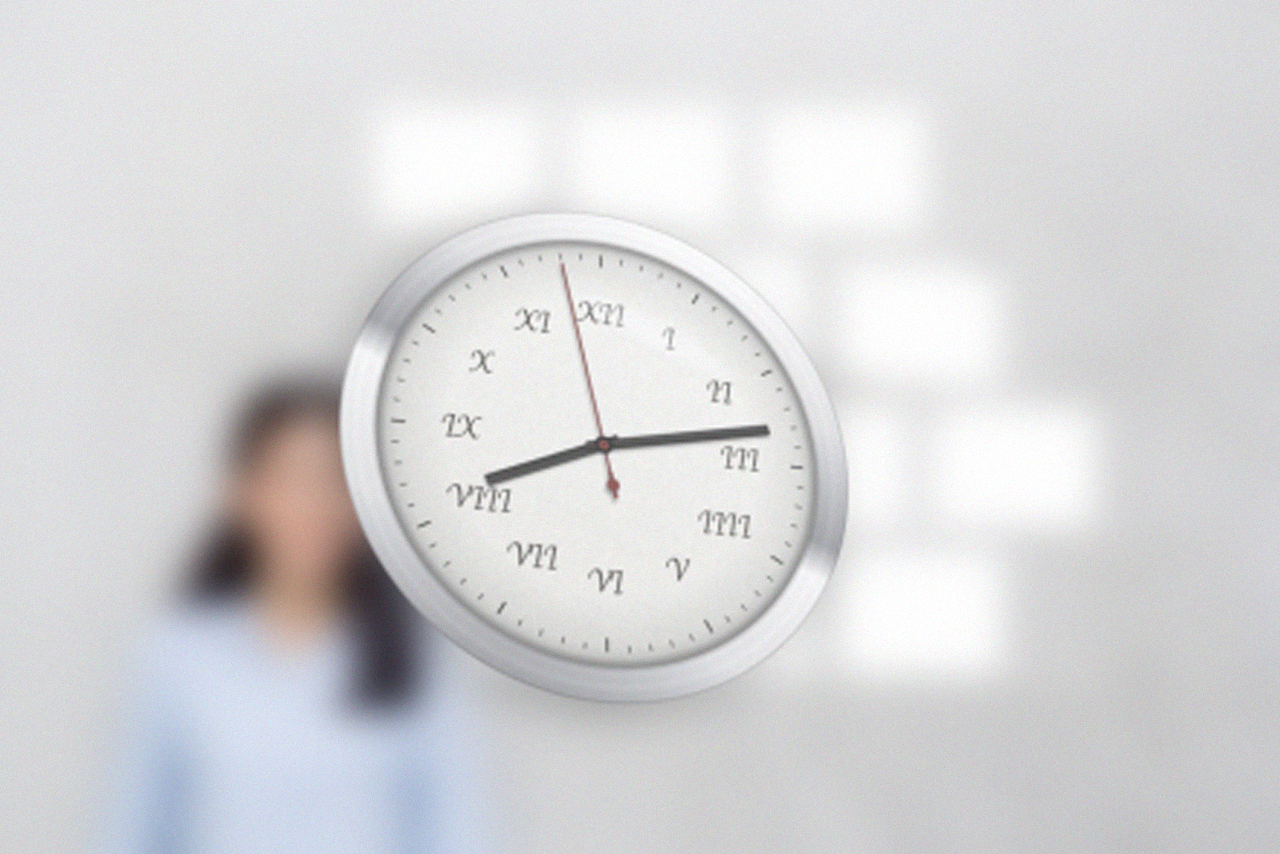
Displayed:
8.12.58
